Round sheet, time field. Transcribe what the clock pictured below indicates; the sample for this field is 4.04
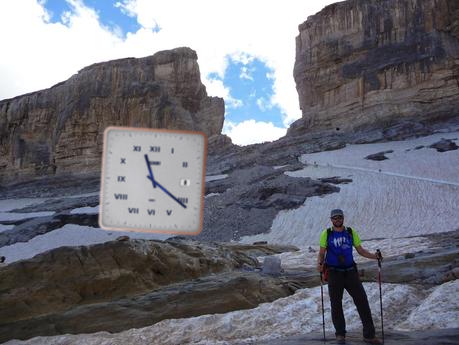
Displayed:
11.21
